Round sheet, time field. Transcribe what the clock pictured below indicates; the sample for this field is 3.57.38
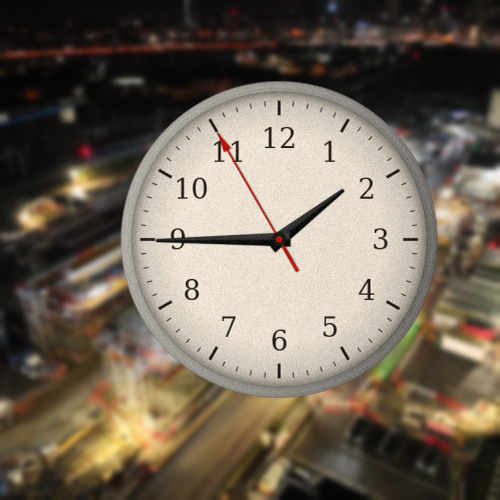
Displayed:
1.44.55
